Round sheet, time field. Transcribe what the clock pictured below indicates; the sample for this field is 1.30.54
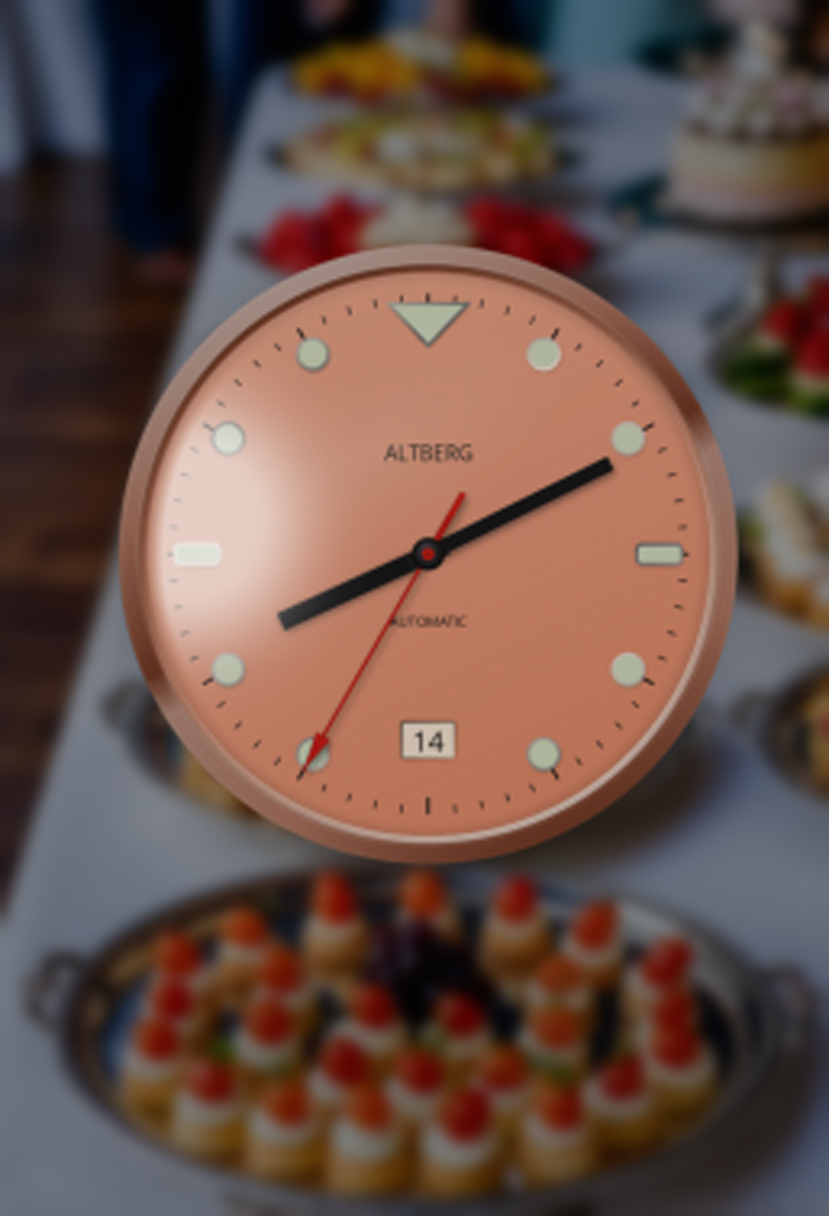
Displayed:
8.10.35
